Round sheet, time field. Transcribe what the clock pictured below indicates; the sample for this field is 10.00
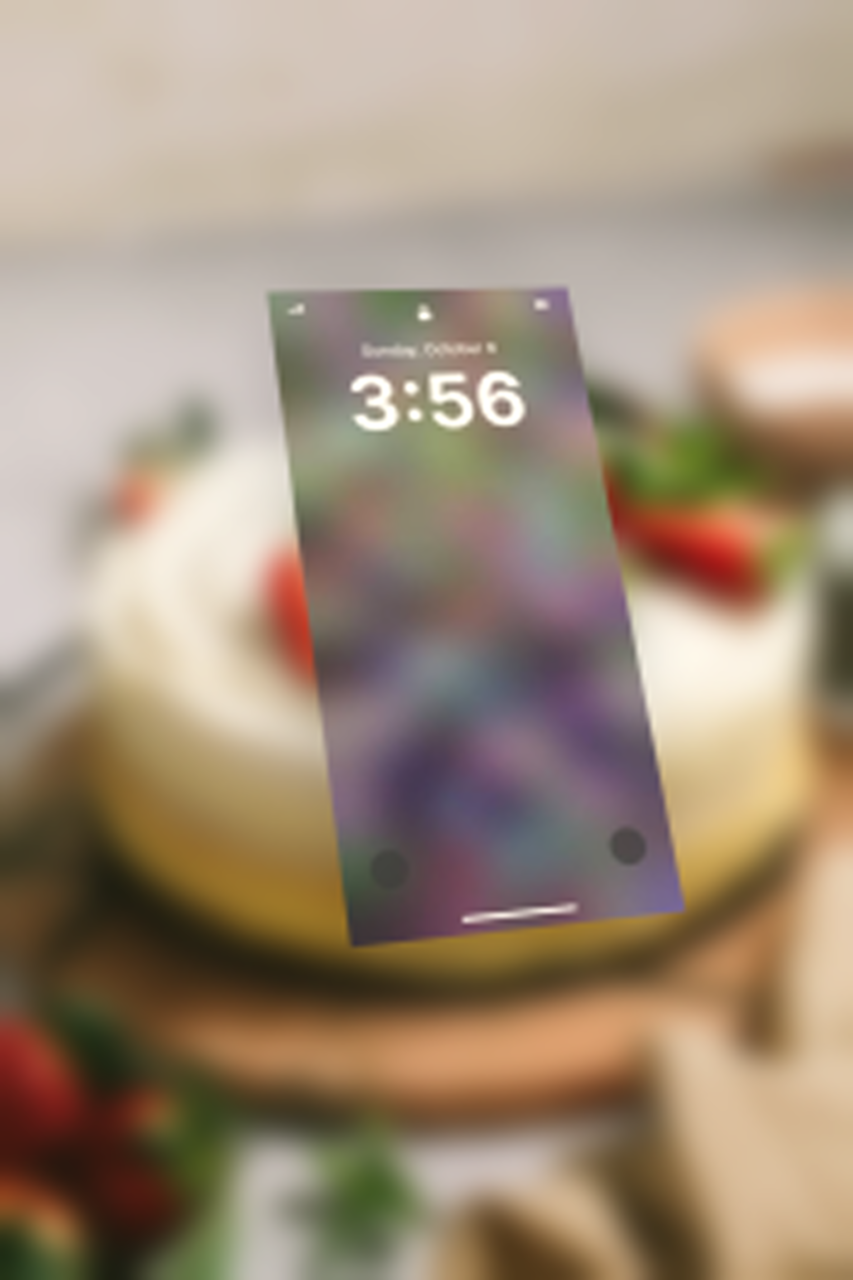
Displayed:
3.56
